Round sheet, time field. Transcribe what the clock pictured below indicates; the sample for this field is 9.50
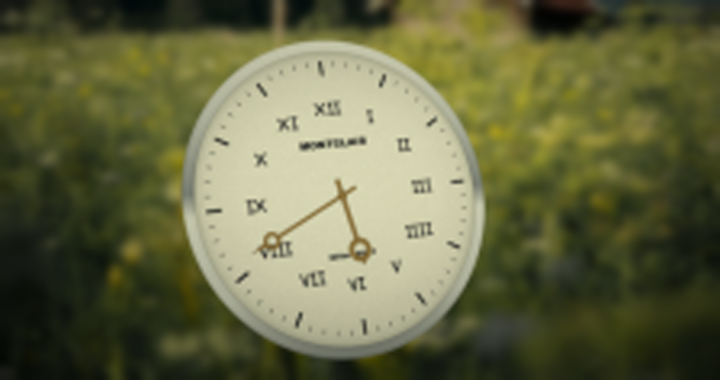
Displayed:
5.41
